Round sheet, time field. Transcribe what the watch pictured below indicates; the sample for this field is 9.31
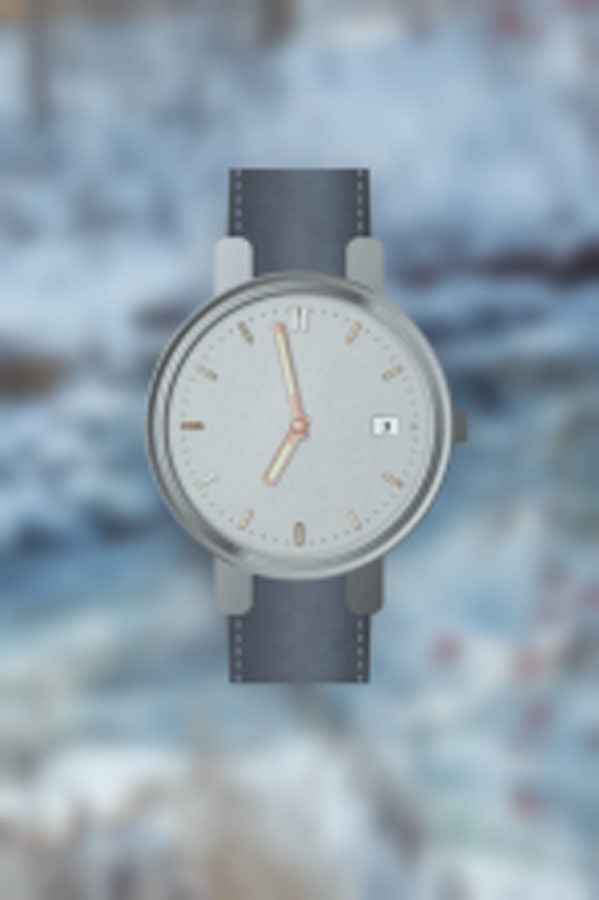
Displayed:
6.58
